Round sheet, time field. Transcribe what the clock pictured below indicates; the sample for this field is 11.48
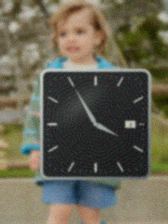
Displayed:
3.55
